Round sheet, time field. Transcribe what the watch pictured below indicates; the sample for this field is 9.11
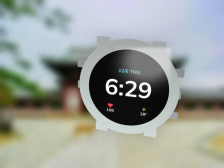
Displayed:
6.29
